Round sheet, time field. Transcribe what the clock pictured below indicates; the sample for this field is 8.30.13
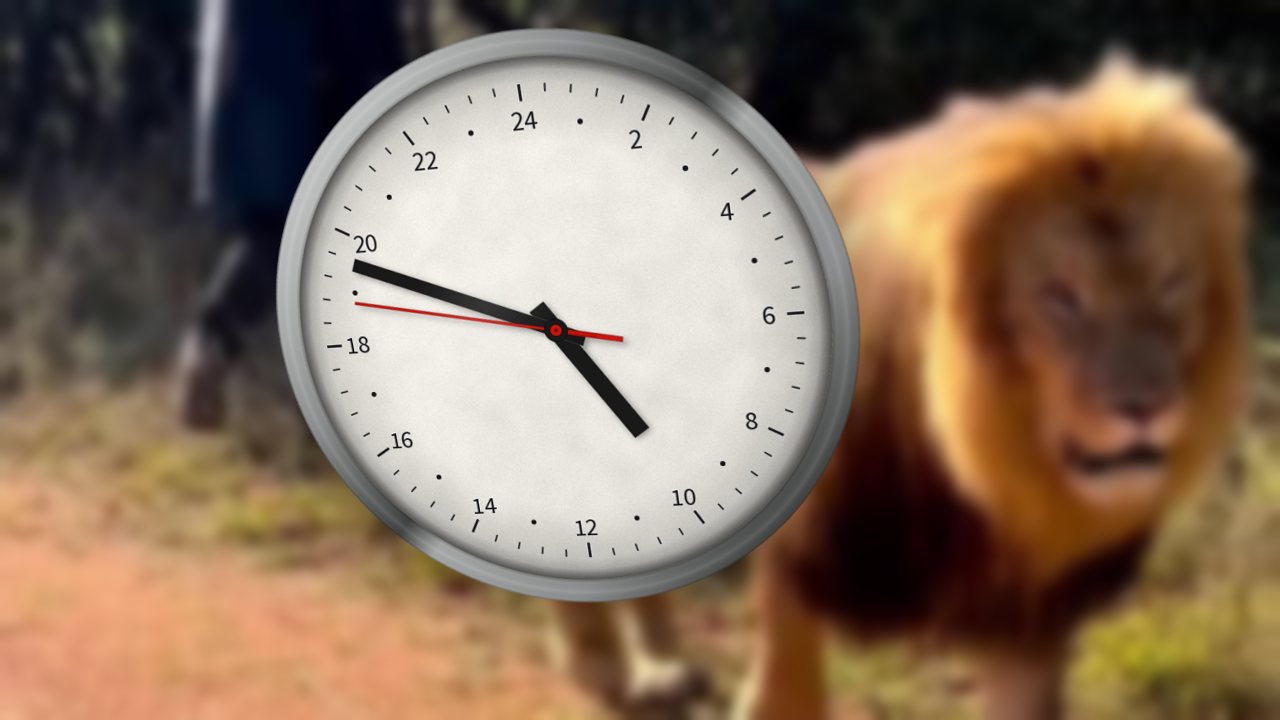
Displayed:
9.48.47
